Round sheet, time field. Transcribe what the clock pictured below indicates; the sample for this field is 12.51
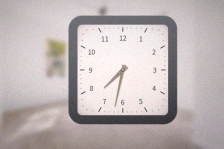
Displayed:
7.32
